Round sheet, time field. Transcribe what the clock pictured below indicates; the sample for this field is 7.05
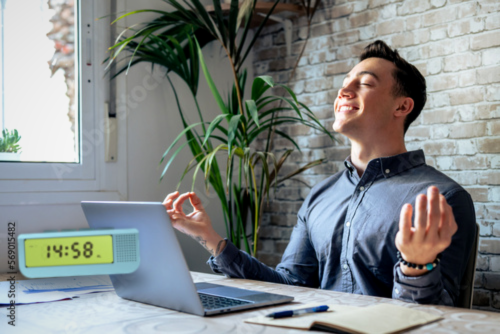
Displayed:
14.58
